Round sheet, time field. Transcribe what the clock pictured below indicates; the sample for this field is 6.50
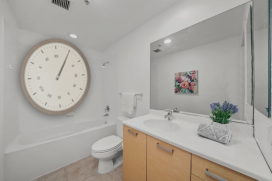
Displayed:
1.05
